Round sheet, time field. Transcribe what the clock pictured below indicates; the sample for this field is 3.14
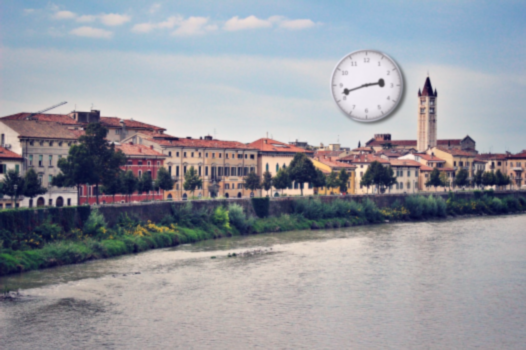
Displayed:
2.42
